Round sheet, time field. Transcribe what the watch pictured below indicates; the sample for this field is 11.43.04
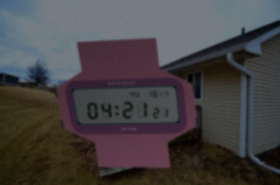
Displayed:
4.21.21
